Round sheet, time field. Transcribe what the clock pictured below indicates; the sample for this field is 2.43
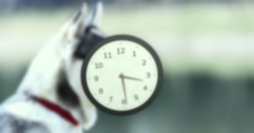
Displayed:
3.29
